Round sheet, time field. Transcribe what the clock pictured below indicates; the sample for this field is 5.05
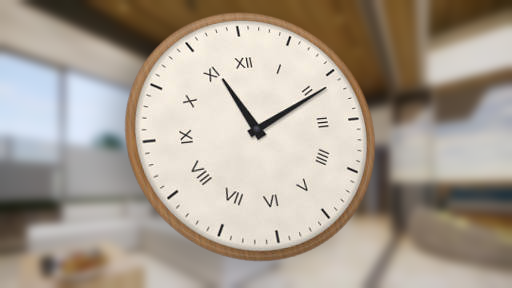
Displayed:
11.11
